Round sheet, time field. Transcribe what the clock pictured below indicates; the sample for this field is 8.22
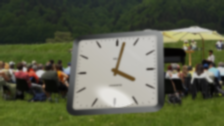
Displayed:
4.02
